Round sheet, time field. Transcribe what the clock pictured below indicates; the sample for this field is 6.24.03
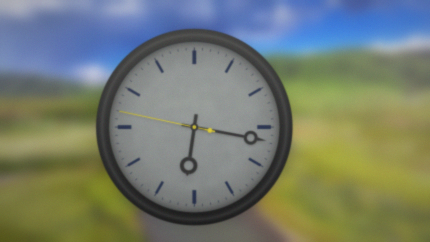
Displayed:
6.16.47
